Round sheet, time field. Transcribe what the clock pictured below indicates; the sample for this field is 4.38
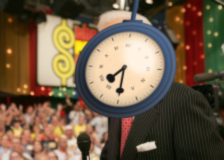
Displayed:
7.30
